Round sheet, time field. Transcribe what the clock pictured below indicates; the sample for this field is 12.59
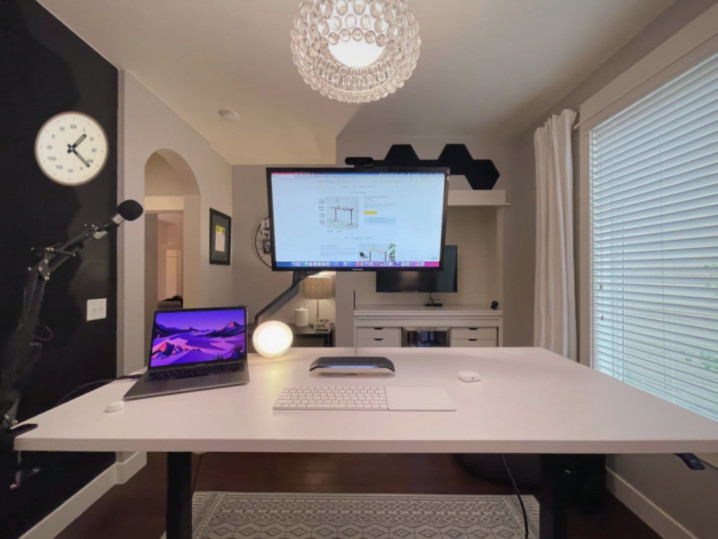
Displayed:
1.22
